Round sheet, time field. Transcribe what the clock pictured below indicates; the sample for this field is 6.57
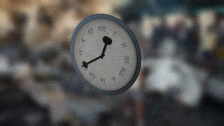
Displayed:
12.40
